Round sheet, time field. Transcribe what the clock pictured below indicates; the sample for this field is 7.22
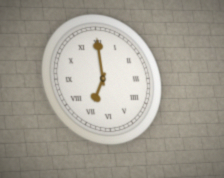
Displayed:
7.00
